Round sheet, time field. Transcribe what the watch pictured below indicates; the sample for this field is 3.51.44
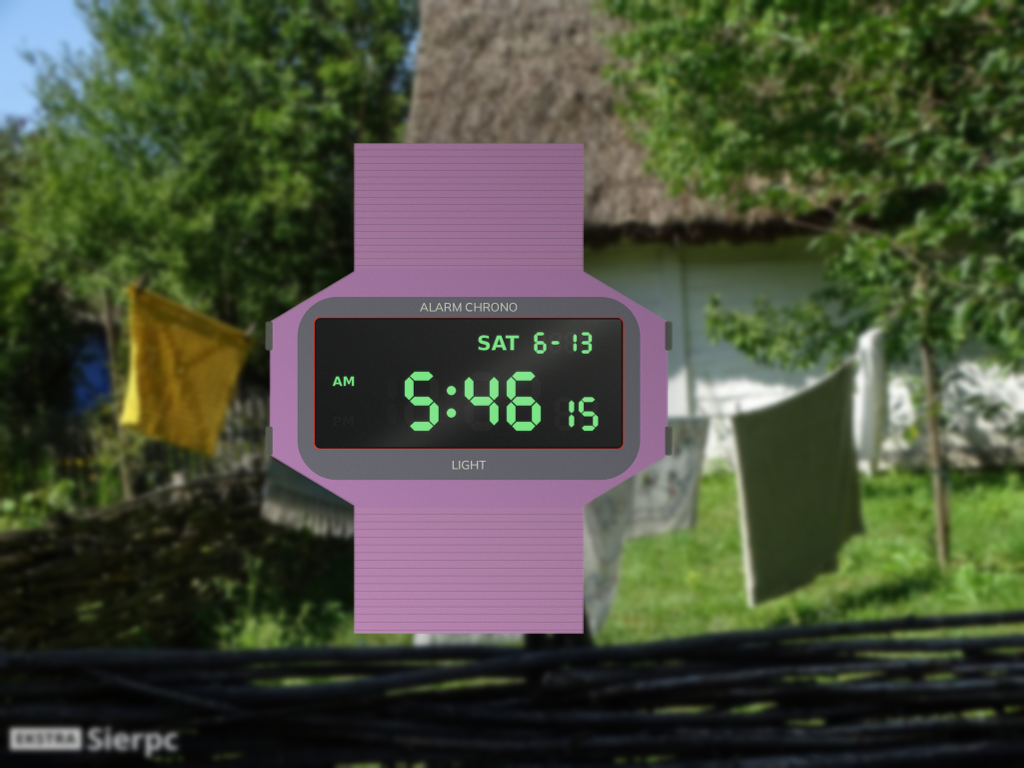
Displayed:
5.46.15
